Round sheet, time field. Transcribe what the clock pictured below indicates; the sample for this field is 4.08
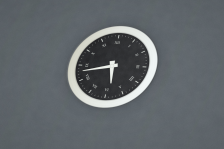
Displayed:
5.43
